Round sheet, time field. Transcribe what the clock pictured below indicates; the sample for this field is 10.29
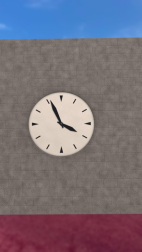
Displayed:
3.56
